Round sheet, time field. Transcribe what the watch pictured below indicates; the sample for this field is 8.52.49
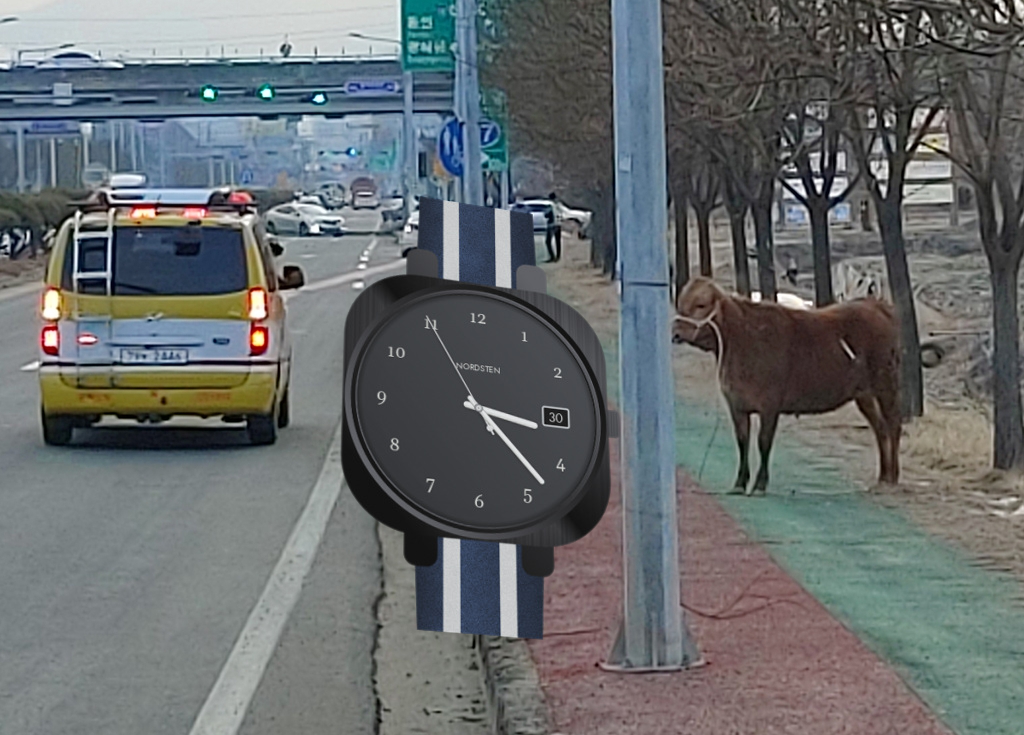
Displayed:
3.22.55
